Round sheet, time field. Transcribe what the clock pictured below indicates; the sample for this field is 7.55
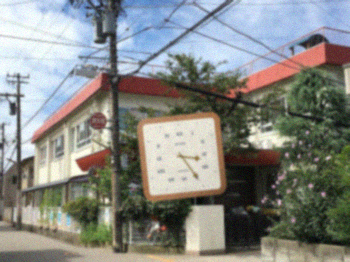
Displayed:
3.25
